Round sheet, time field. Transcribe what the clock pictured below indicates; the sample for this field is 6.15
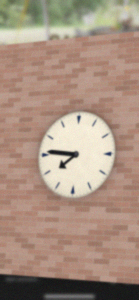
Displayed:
7.46
